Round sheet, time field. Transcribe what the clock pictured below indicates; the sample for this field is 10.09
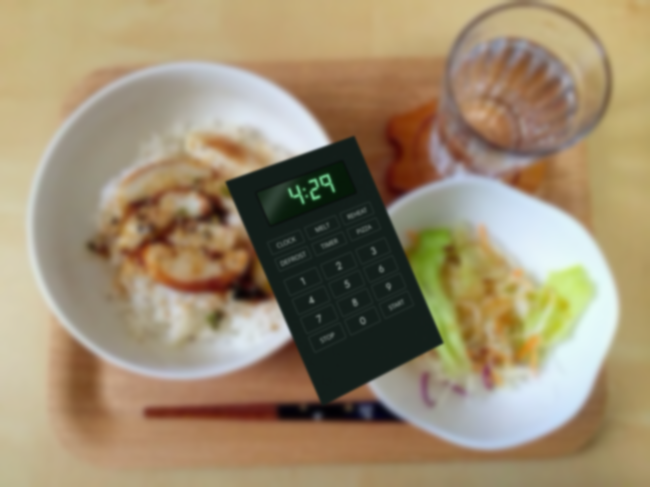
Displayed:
4.29
